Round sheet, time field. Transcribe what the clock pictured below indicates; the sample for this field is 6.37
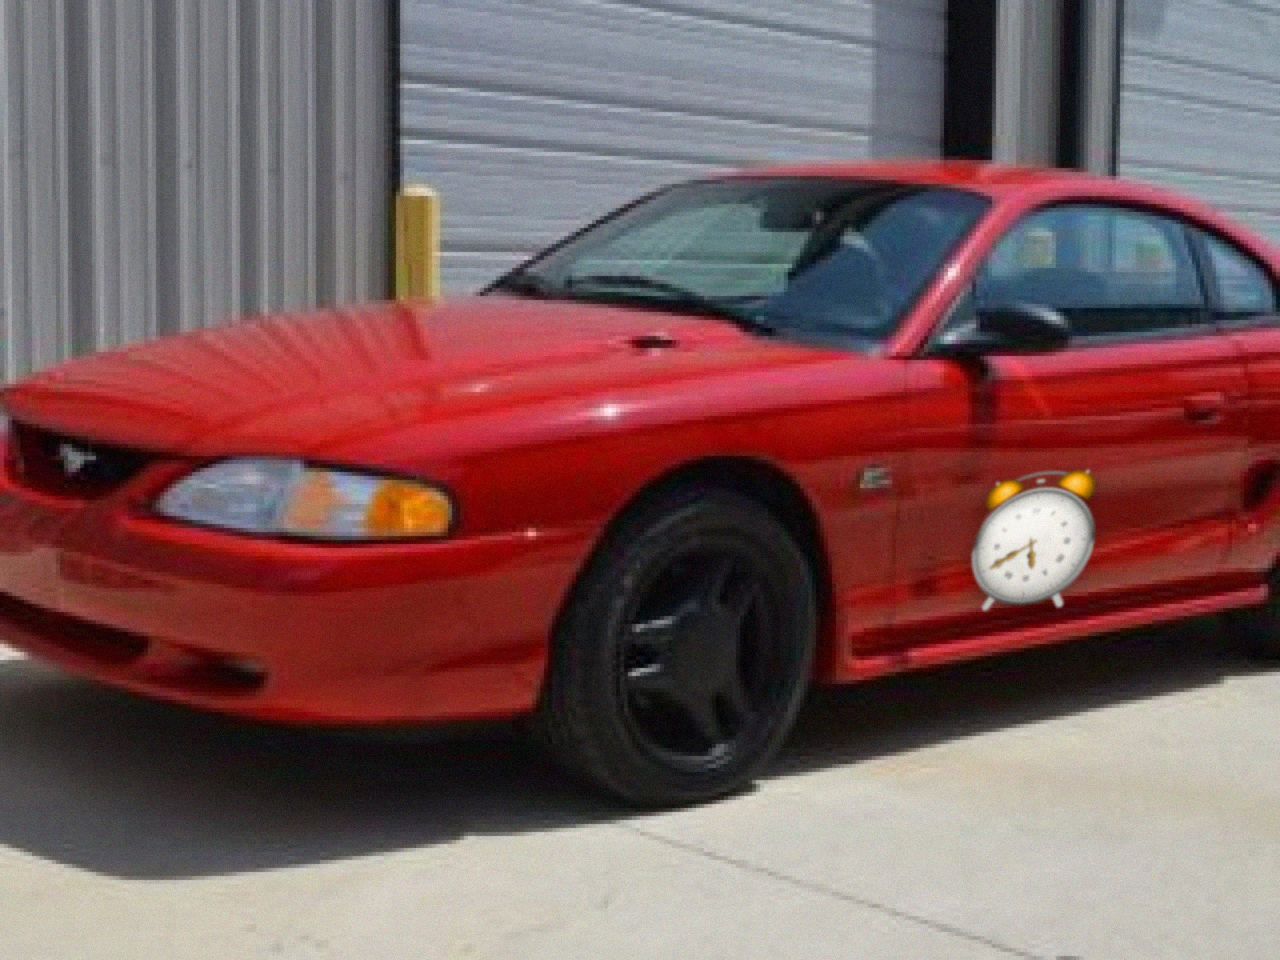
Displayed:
5.40
